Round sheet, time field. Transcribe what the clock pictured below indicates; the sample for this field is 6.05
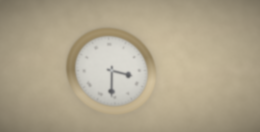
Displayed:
3.31
